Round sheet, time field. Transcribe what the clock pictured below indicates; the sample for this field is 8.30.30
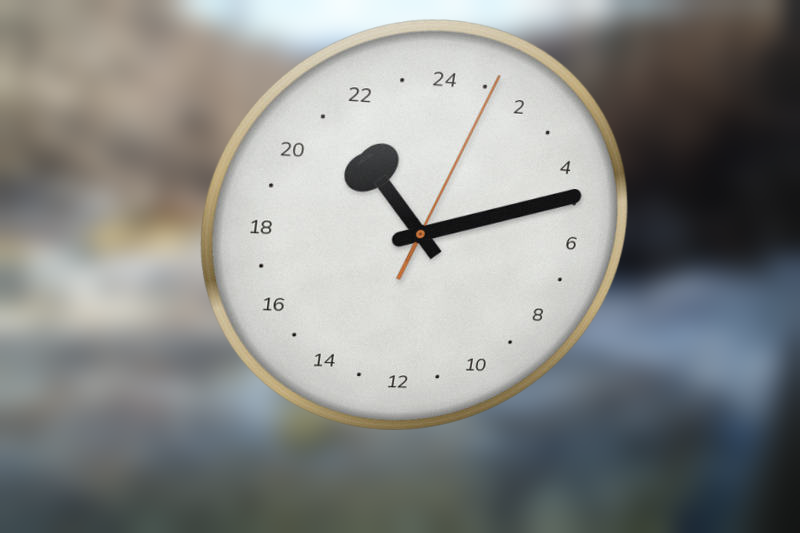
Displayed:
21.12.03
